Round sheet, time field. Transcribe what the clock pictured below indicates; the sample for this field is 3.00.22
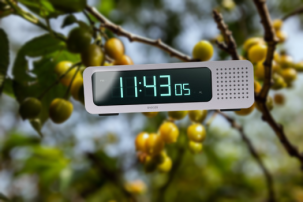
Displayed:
11.43.05
